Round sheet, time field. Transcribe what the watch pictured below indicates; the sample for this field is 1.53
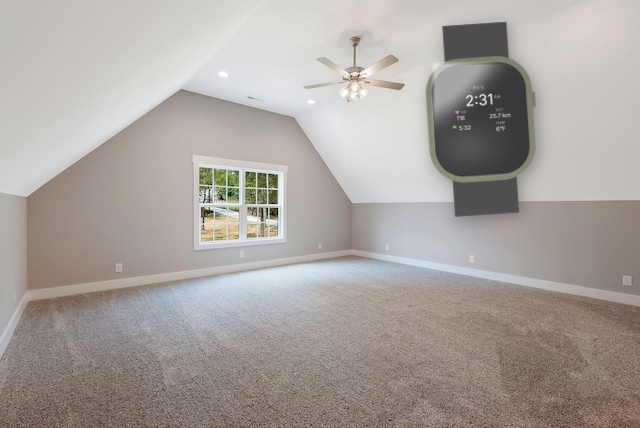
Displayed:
2.31
